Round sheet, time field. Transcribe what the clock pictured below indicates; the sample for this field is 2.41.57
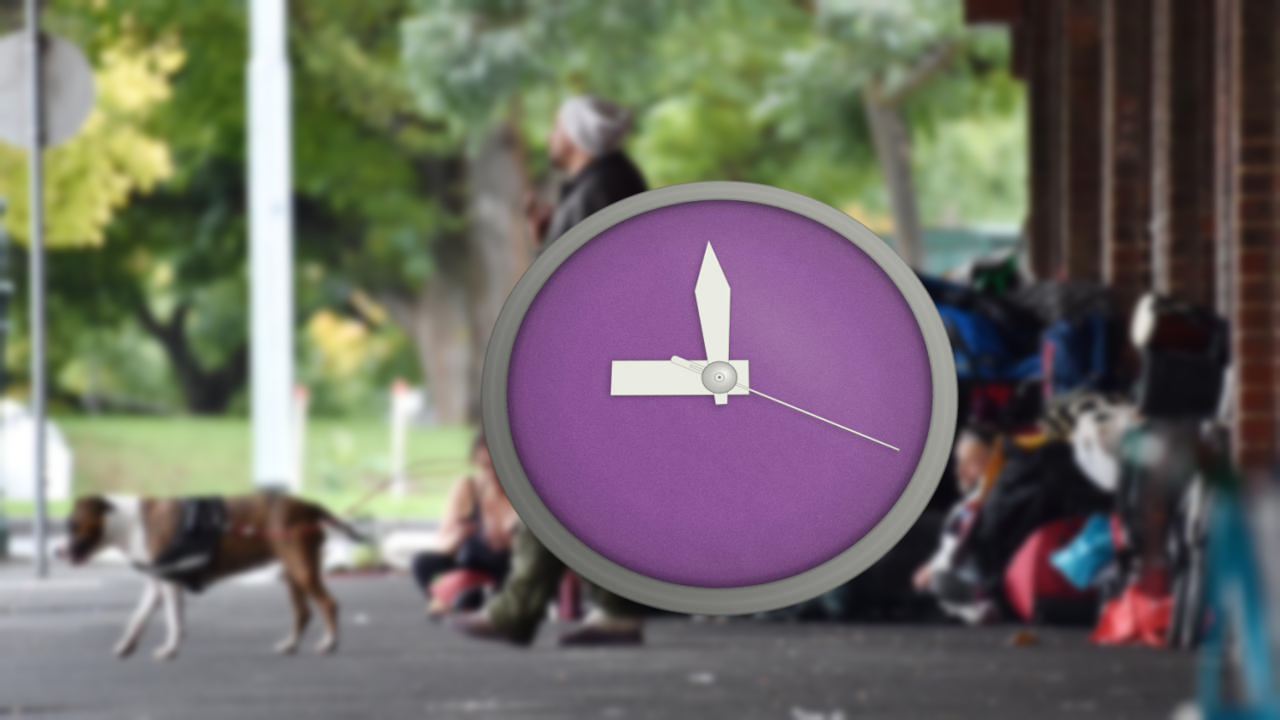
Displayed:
8.59.19
